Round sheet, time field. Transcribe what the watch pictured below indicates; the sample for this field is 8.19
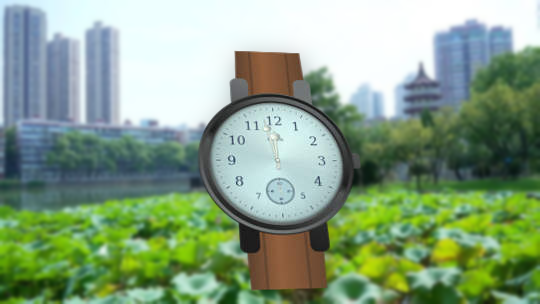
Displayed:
11.58
